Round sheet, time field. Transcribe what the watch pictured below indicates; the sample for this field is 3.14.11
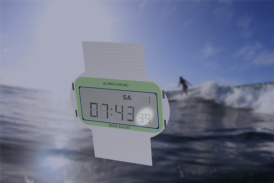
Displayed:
7.43.39
